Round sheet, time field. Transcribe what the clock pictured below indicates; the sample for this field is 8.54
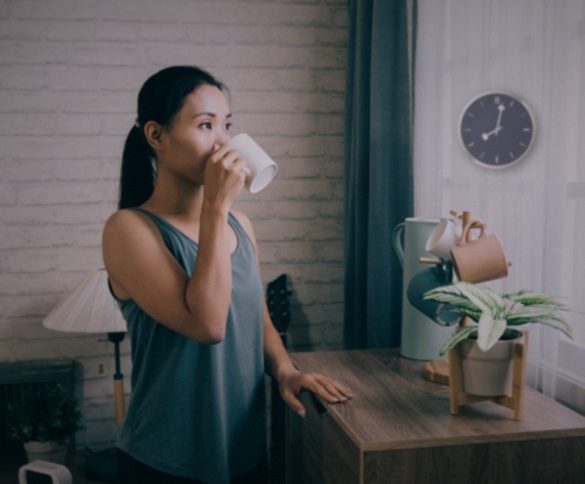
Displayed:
8.02
